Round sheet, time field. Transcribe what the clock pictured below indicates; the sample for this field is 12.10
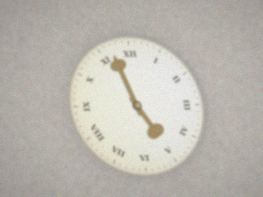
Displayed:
4.57
